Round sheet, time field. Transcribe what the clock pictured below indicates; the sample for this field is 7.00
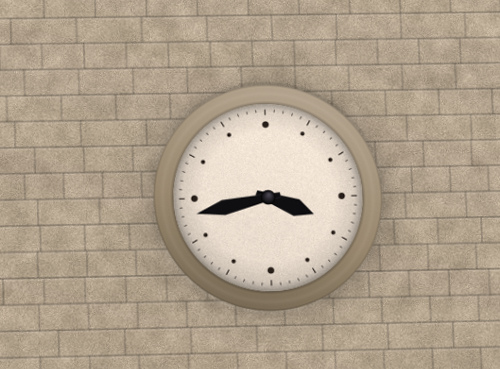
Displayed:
3.43
